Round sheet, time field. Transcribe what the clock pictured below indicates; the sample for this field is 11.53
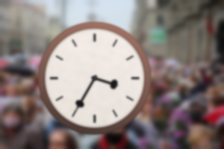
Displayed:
3.35
